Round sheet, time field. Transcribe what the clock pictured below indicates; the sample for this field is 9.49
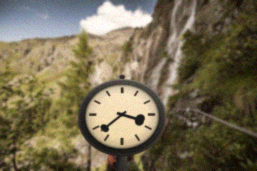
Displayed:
3.38
